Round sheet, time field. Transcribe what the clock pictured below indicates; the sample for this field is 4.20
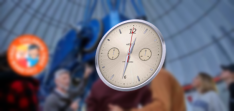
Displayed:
12.31
